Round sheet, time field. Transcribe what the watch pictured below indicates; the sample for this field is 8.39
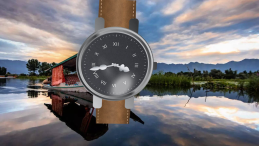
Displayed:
3.43
